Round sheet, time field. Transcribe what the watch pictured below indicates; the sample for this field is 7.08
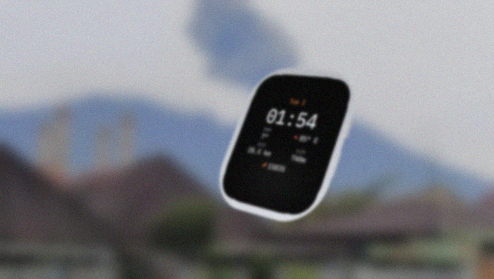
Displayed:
1.54
